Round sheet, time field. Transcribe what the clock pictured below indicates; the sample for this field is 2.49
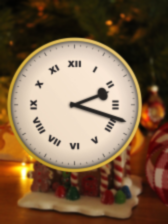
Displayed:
2.18
